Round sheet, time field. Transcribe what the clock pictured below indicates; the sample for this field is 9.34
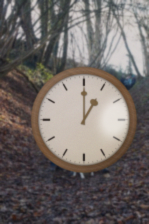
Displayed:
1.00
